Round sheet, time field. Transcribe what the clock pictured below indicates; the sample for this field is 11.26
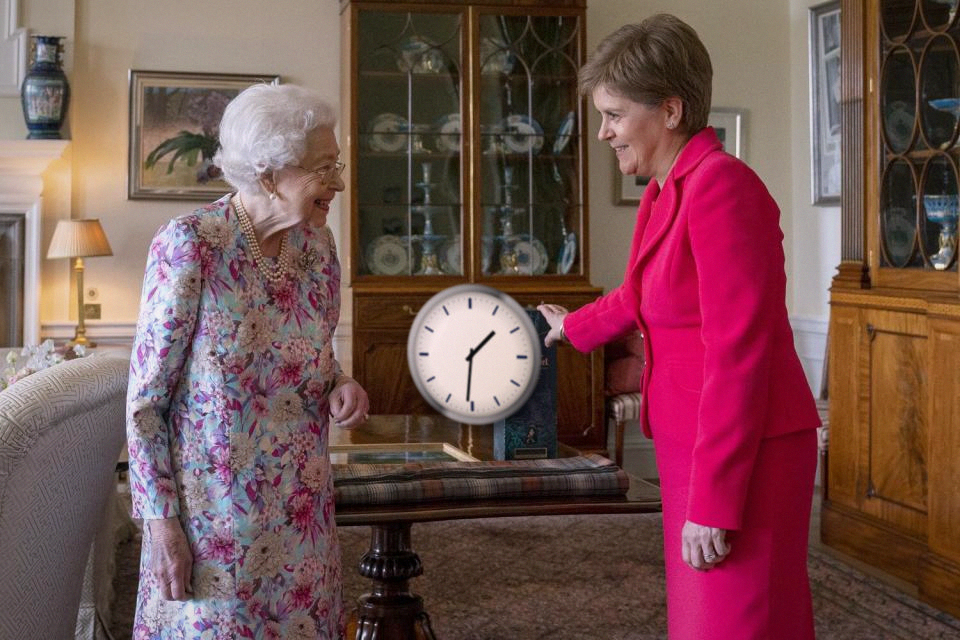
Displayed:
1.31
